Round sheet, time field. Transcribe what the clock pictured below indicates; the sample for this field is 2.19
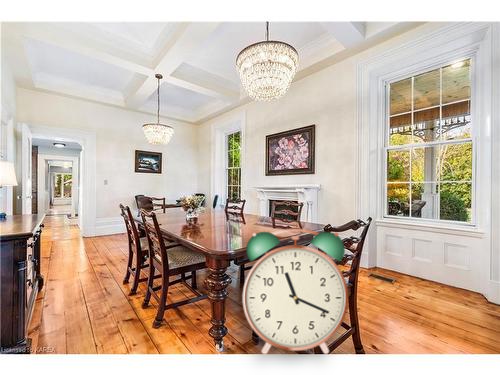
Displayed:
11.19
